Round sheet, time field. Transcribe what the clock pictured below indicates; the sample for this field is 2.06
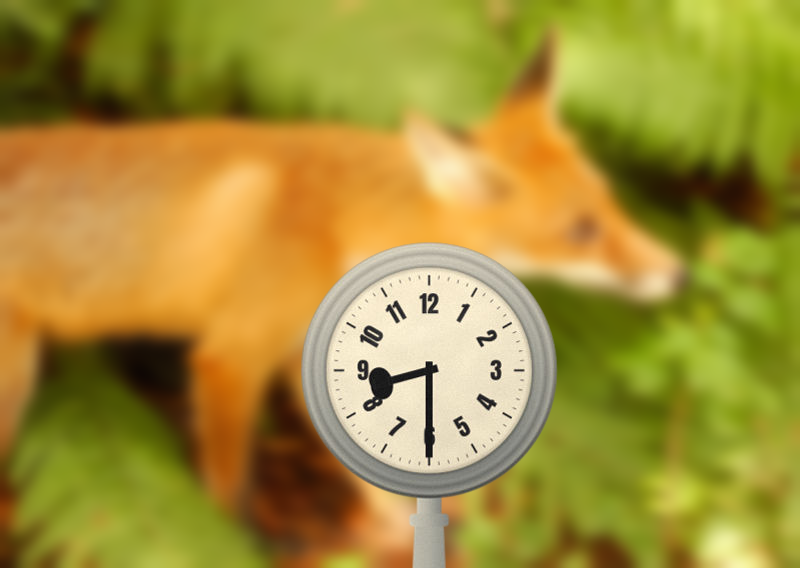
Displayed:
8.30
